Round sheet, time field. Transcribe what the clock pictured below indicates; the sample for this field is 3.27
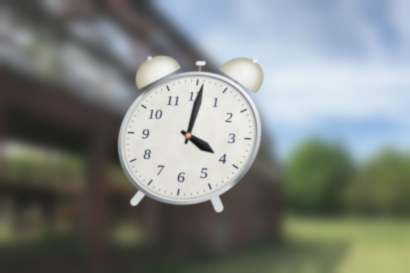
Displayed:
4.01
